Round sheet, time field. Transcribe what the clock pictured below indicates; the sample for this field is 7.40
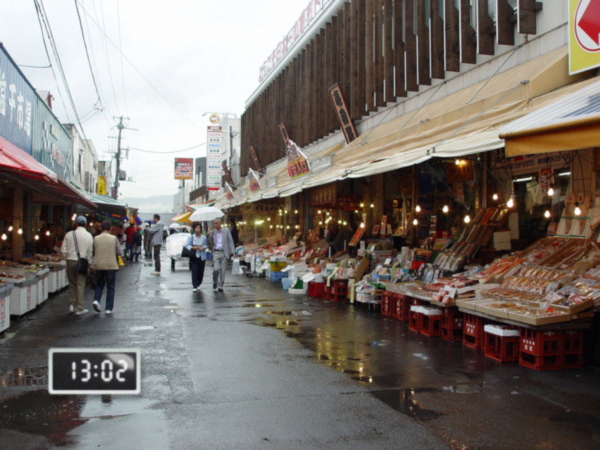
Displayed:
13.02
